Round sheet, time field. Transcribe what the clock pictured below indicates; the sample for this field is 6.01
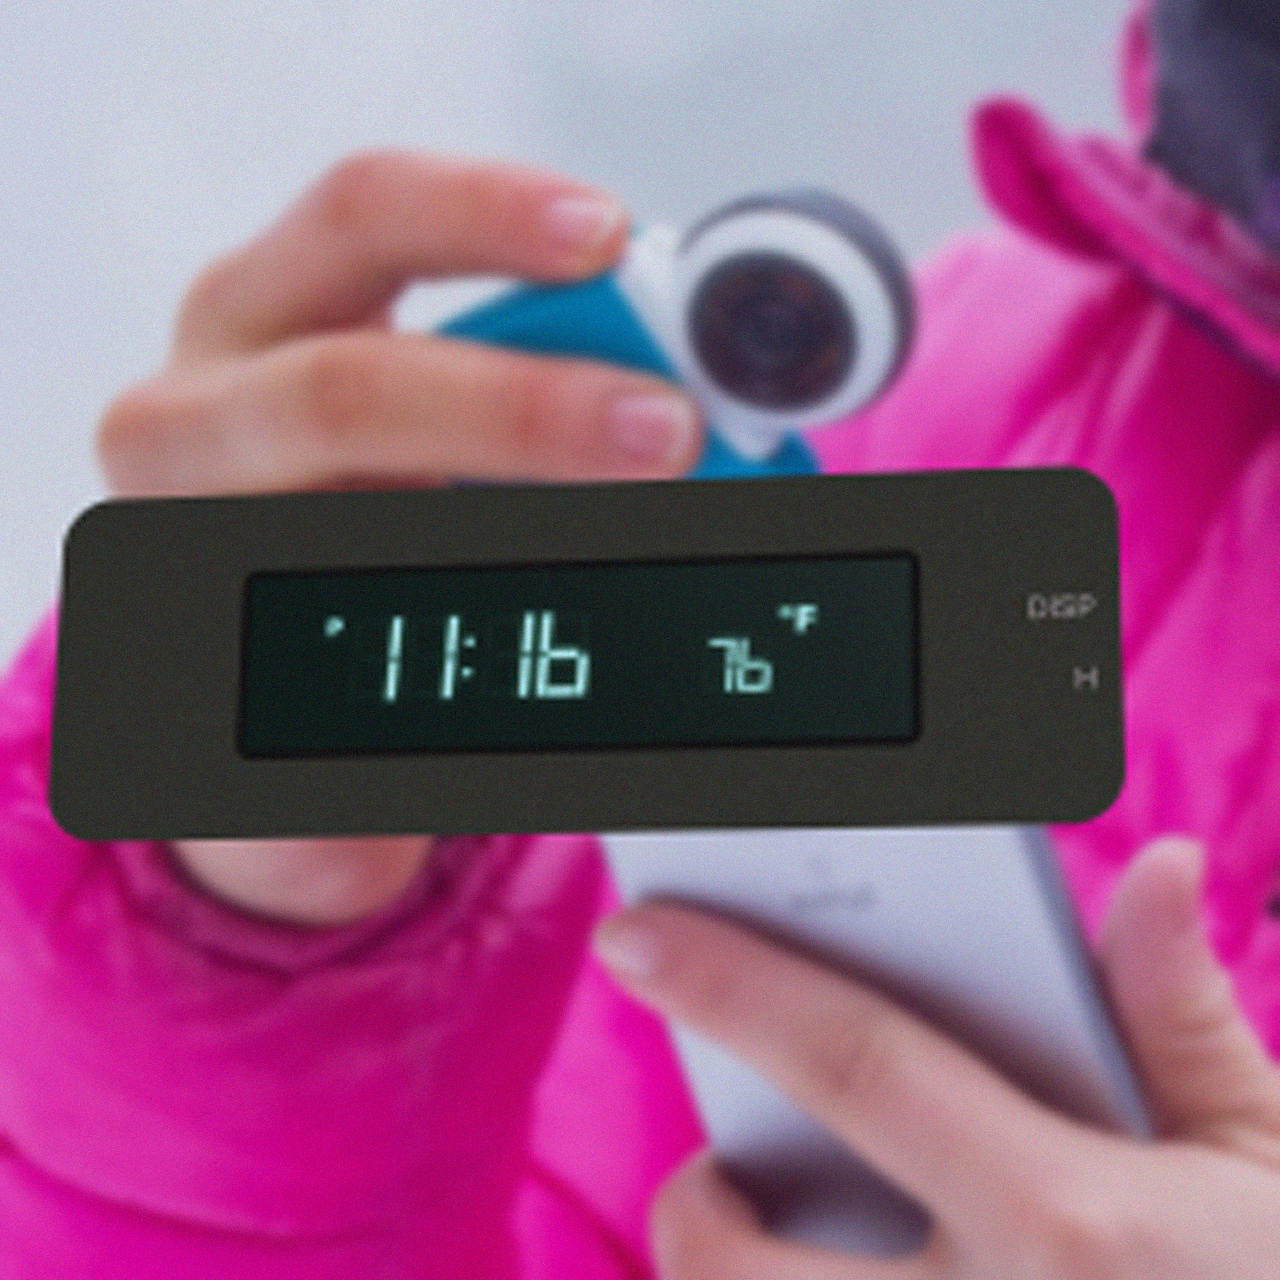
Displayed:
11.16
